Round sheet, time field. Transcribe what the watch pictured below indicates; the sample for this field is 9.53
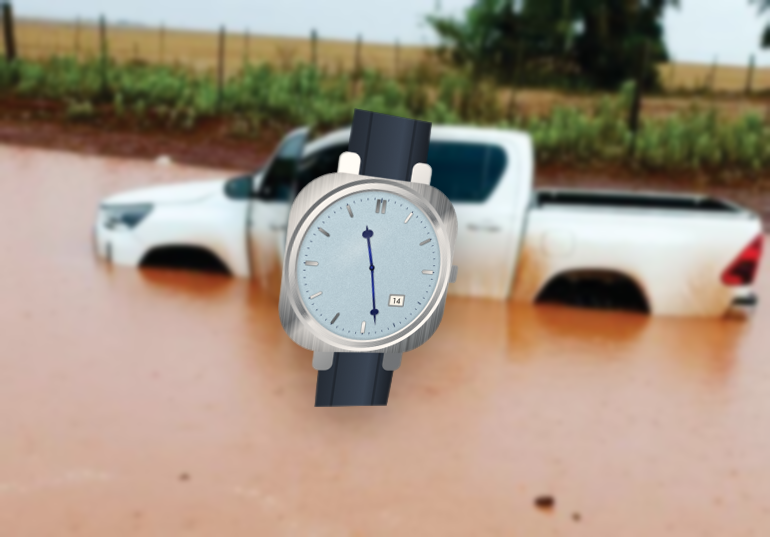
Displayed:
11.28
